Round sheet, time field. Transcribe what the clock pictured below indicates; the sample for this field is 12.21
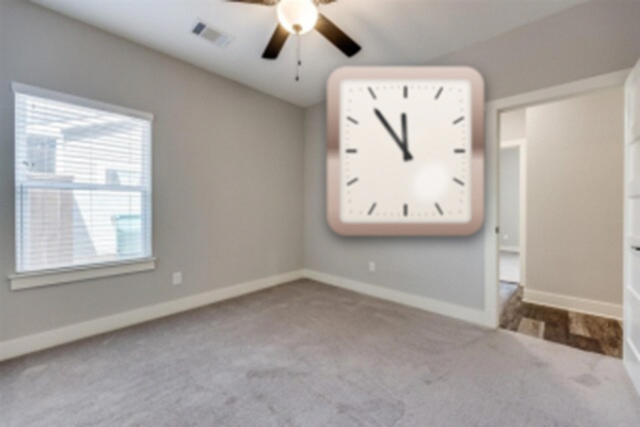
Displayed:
11.54
